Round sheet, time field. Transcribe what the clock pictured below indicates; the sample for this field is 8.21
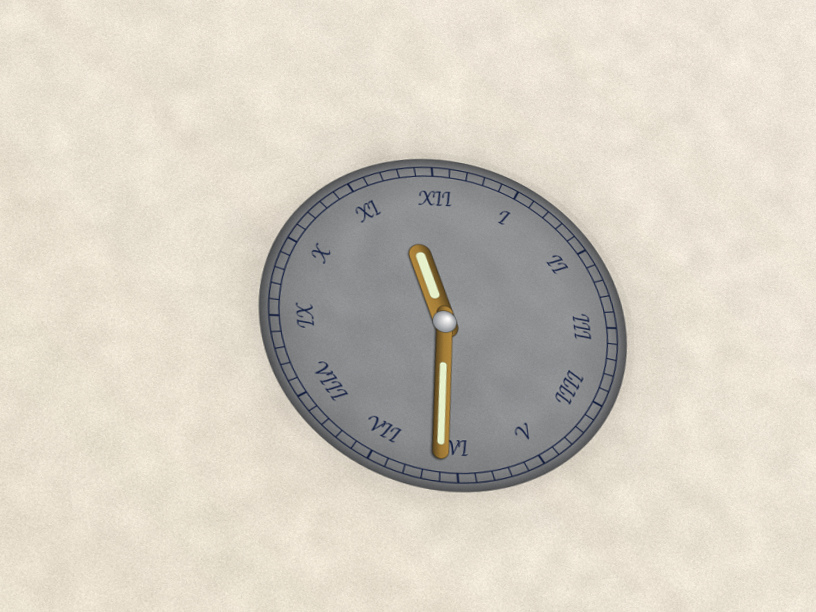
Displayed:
11.31
